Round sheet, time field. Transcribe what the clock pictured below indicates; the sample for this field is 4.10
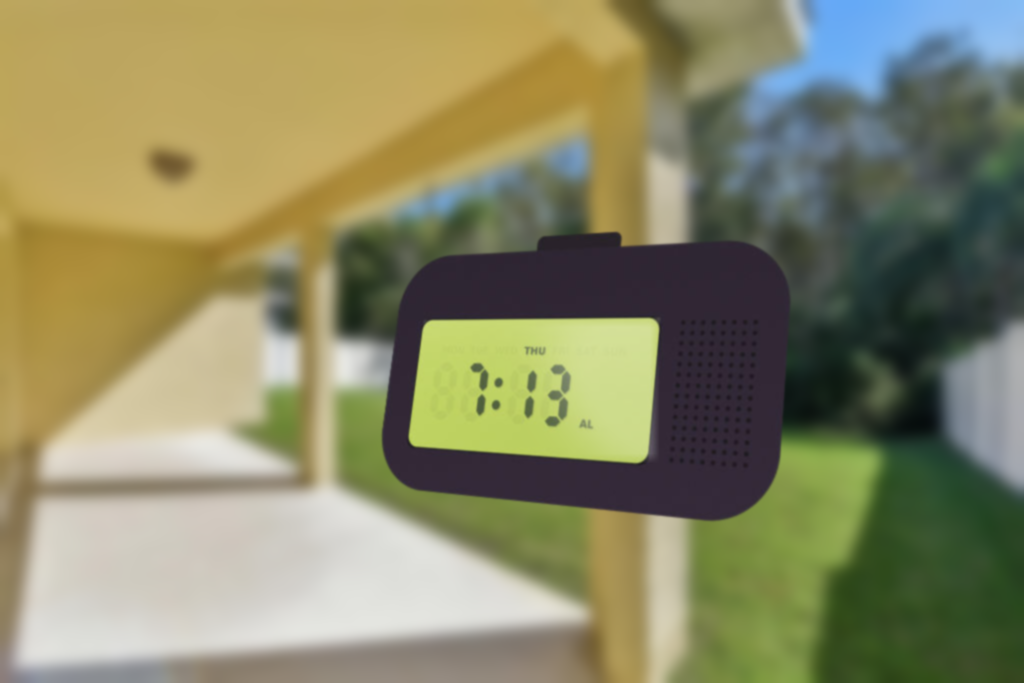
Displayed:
7.13
